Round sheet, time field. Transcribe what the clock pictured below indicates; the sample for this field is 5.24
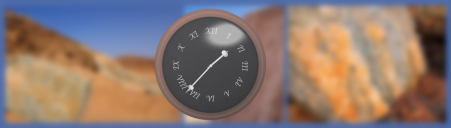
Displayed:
1.37
